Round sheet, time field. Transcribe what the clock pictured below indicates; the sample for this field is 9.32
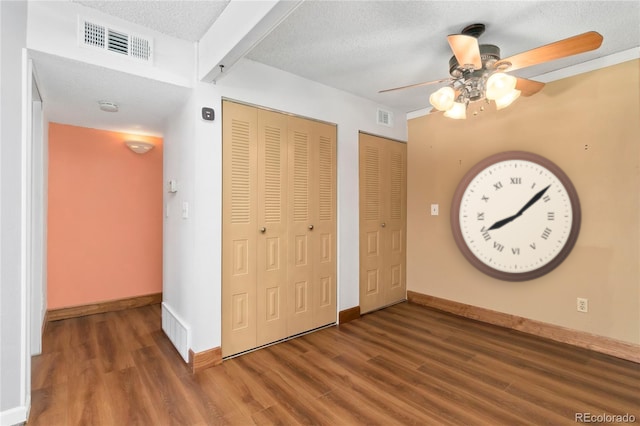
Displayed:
8.08
